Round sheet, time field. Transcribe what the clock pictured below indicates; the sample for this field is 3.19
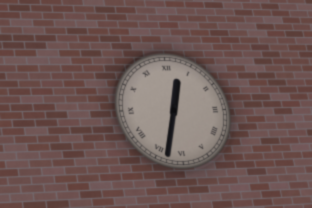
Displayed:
12.33
